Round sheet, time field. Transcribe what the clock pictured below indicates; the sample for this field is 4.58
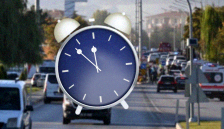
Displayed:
11.53
